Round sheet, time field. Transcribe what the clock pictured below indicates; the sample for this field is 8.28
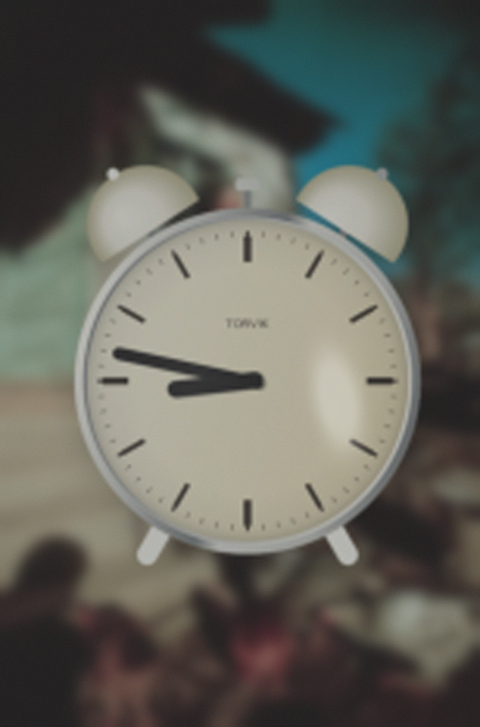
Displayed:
8.47
